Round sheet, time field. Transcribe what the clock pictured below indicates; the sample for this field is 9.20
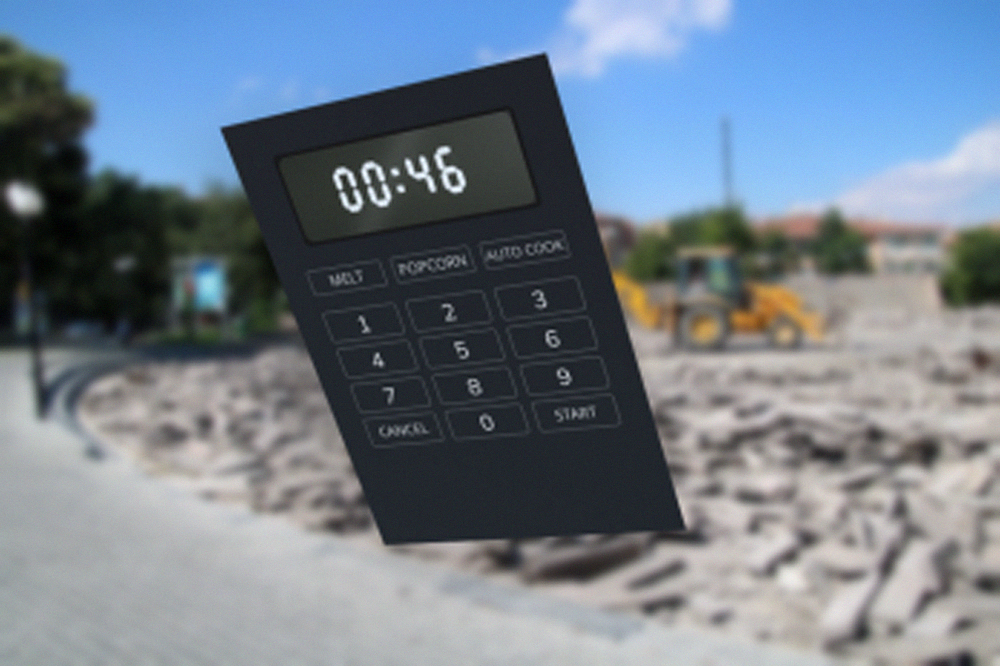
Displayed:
0.46
